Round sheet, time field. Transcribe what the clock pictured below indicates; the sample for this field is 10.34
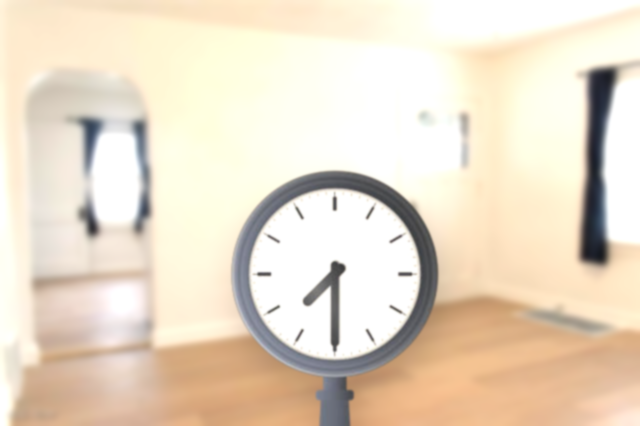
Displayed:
7.30
